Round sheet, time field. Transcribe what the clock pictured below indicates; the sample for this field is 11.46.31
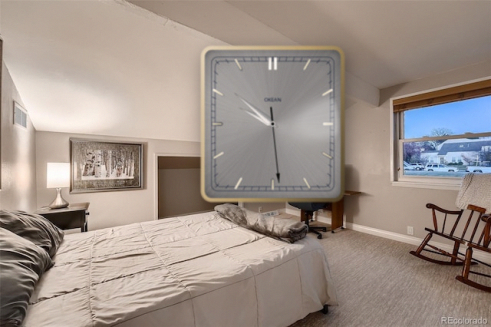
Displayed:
9.51.29
